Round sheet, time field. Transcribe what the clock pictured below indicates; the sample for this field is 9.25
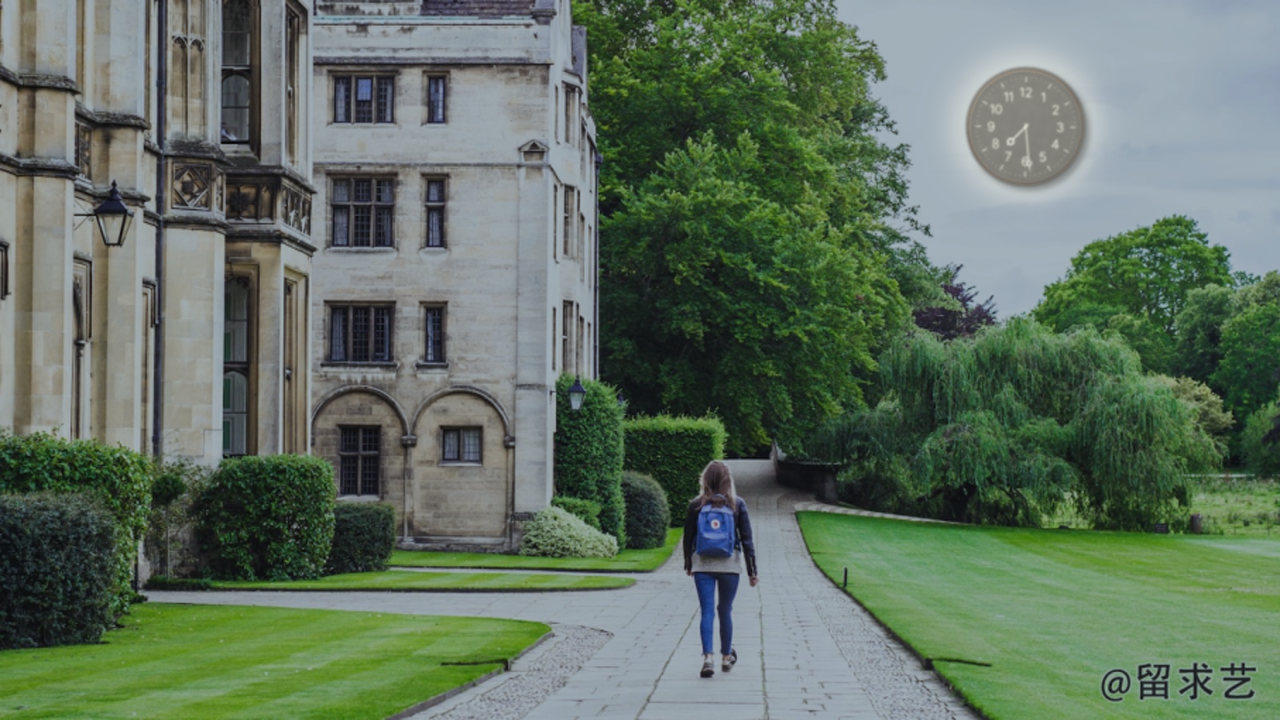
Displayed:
7.29
